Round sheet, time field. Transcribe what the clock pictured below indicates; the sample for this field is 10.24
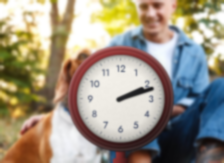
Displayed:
2.12
